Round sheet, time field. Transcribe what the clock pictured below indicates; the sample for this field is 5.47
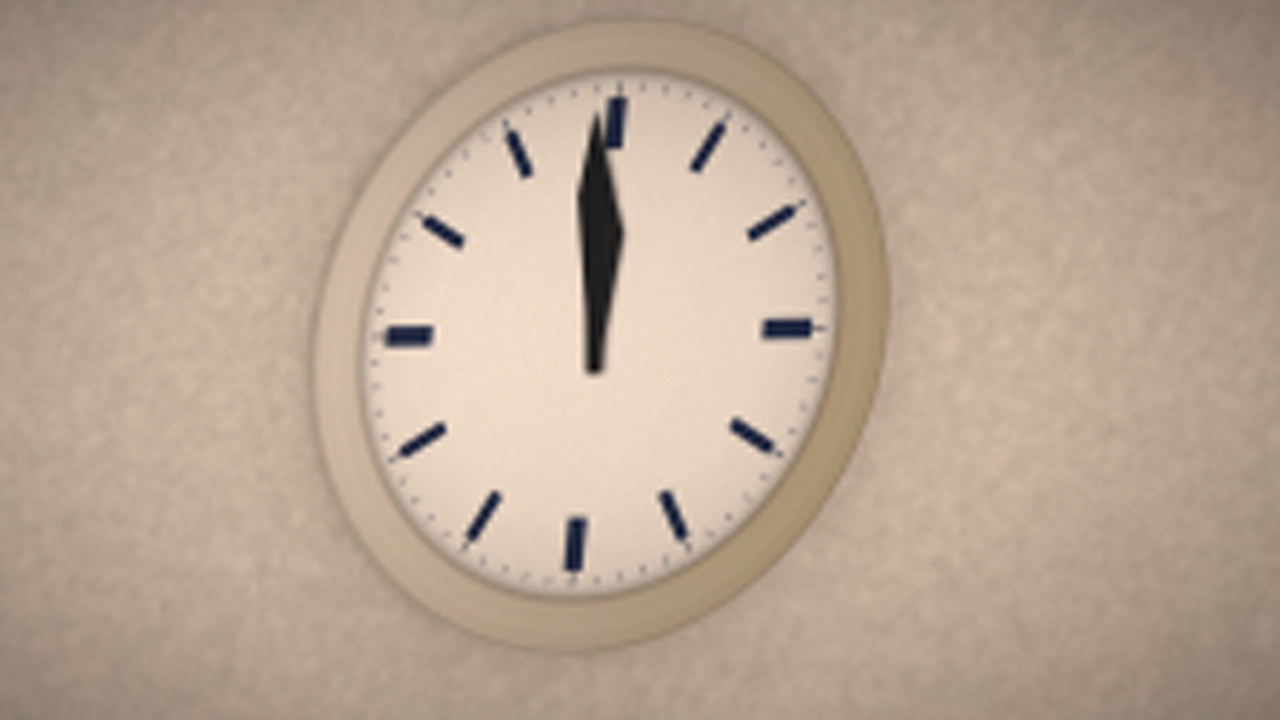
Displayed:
11.59
